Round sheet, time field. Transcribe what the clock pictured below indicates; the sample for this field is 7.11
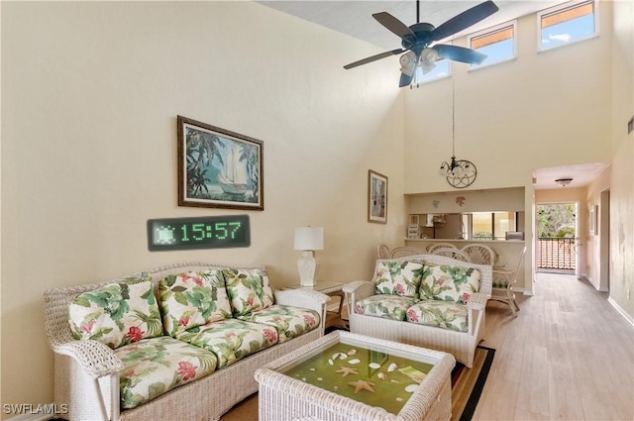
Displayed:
15.57
